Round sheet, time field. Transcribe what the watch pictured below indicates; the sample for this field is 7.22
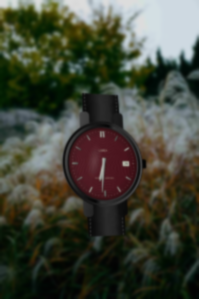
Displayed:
6.31
